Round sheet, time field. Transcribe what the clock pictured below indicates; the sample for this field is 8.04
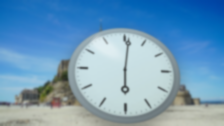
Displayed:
6.01
